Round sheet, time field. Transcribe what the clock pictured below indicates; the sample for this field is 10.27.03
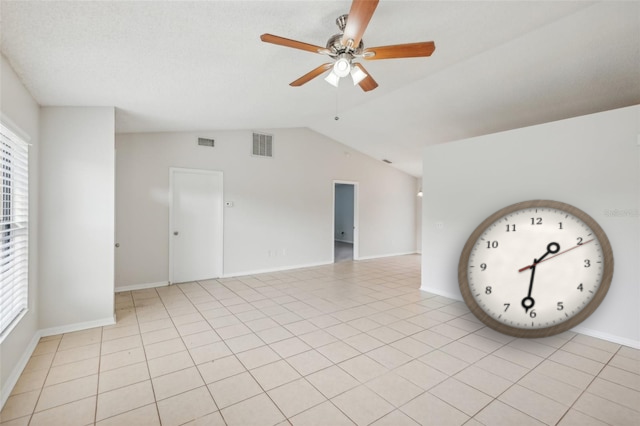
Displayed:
1.31.11
